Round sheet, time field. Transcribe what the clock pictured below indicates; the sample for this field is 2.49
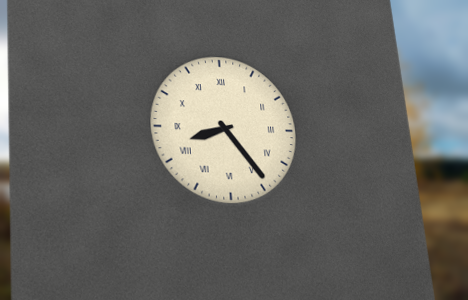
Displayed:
8.24
